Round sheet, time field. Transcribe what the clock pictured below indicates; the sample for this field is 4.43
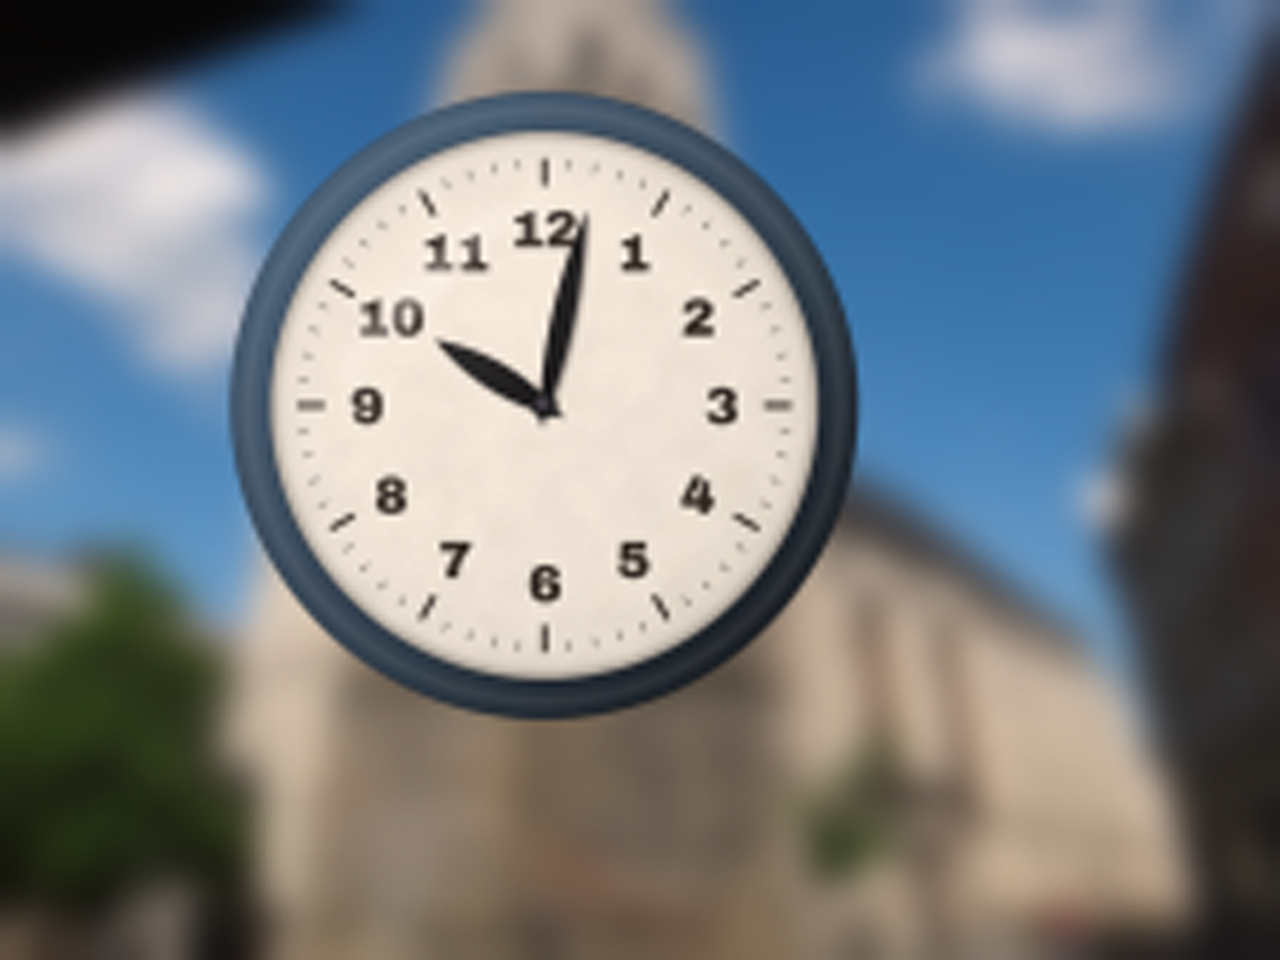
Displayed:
10.02
